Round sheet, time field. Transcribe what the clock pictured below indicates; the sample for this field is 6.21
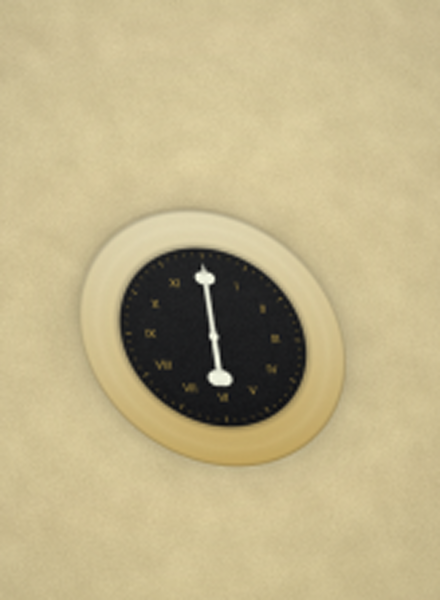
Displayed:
6.00
